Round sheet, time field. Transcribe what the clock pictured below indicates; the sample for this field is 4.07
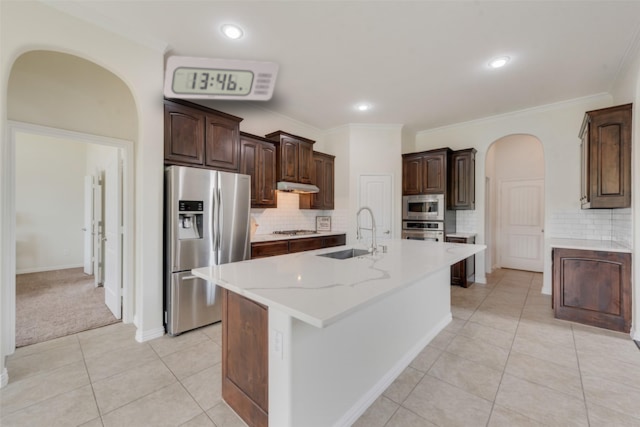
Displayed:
13.46
